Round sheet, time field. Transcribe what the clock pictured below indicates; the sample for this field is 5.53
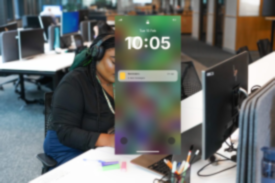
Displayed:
10.05
